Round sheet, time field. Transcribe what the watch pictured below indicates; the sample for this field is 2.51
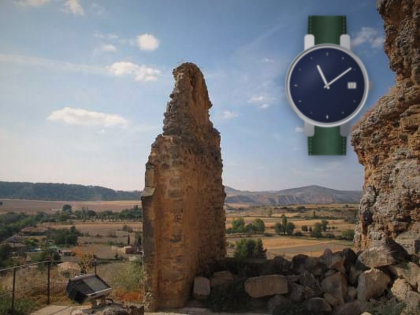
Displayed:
11.09
